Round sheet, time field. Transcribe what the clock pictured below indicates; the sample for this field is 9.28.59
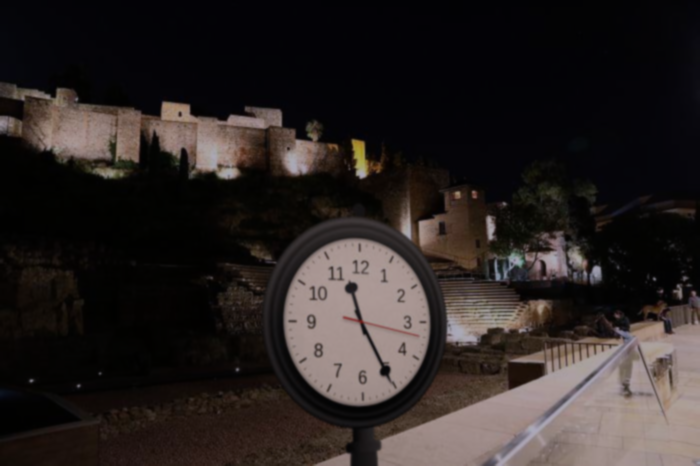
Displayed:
11.25.17
